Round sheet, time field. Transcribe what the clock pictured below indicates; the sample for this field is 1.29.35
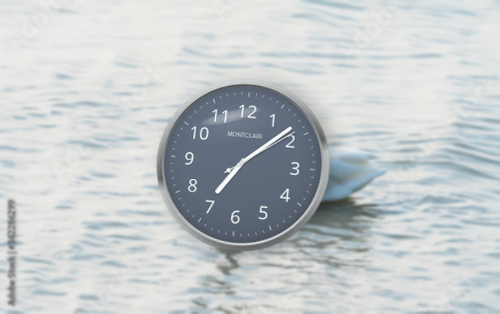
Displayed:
7.08.09
